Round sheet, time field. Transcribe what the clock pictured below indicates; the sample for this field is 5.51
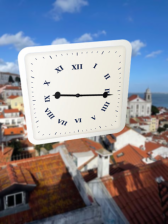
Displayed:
9.16
